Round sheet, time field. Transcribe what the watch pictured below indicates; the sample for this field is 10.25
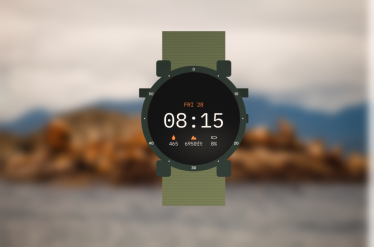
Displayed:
8.15
